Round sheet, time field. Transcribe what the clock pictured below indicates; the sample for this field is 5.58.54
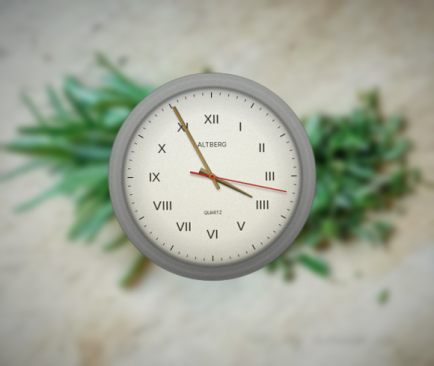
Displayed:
3.55.17
